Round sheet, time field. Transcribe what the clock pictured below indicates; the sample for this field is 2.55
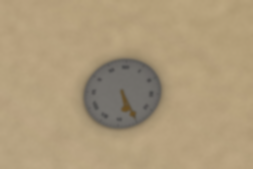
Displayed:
5.25
